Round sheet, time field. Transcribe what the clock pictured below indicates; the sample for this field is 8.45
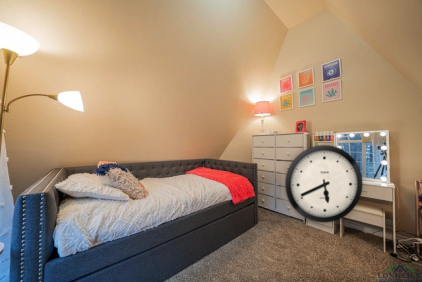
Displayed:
5.41
